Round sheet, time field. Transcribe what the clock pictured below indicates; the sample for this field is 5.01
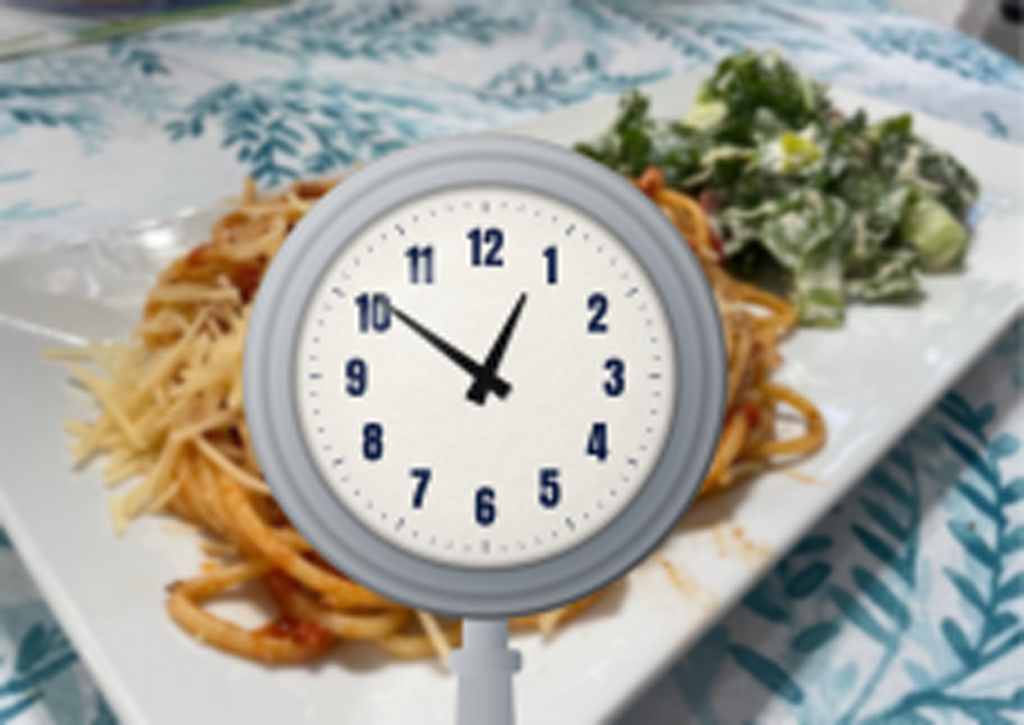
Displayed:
12.51
